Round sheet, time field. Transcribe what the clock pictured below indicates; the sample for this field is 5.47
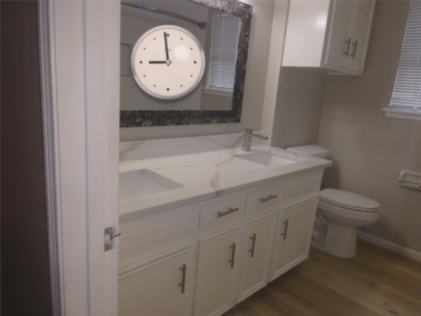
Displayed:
8.59
